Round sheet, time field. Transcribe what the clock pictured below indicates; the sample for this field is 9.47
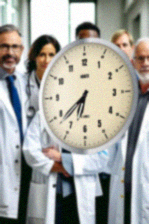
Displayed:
6.38
